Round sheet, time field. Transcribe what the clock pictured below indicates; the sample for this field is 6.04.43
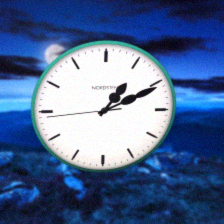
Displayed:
1.10.44
